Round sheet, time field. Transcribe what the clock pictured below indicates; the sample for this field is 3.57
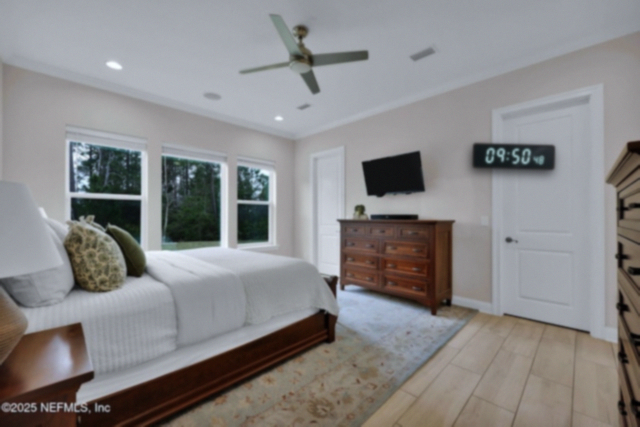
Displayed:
9.50
